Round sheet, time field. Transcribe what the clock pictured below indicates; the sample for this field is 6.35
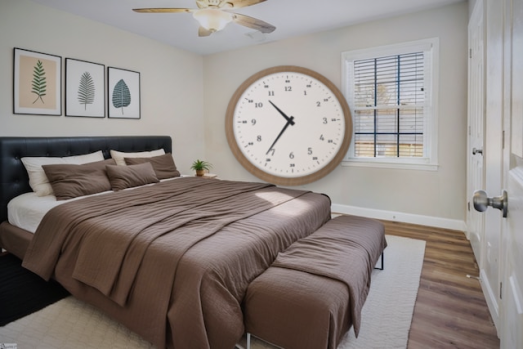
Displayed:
10.36
